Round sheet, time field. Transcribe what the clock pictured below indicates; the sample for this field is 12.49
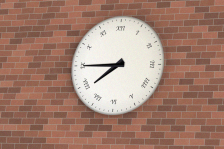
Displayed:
7.45
